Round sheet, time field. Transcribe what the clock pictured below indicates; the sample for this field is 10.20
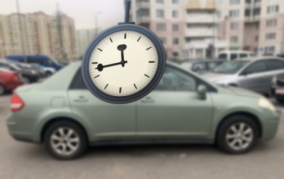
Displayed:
11.43
